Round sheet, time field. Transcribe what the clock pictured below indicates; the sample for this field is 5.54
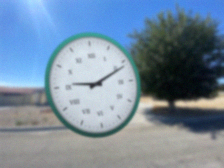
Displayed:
9.11
